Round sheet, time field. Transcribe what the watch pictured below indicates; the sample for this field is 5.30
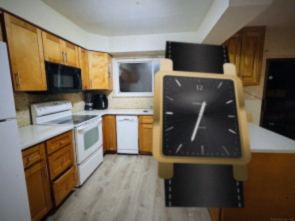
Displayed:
12.33
